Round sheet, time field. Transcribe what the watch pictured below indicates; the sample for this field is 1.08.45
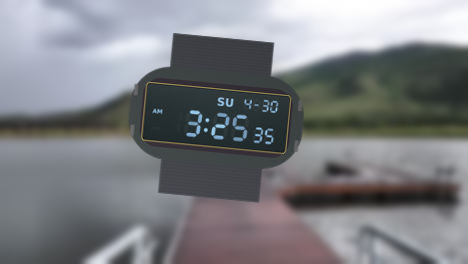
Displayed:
3.25.35
